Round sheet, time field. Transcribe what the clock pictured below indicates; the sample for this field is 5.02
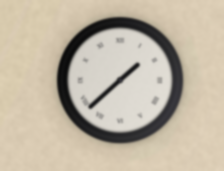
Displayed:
1.38
